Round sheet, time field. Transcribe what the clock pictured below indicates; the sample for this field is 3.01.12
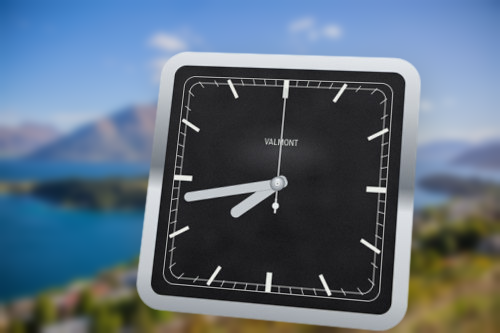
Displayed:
7.43.00
